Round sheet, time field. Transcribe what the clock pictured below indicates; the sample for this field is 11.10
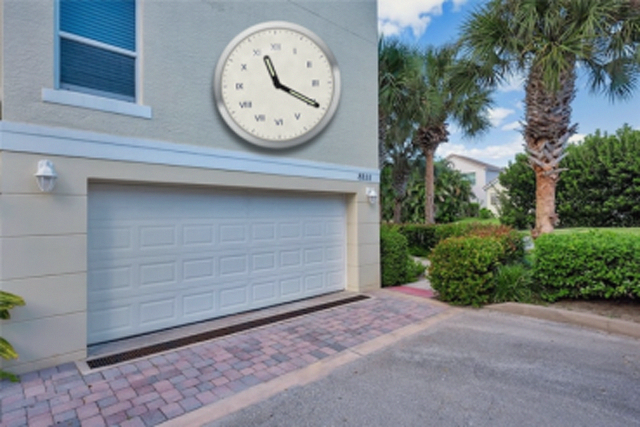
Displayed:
11.20
